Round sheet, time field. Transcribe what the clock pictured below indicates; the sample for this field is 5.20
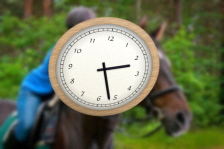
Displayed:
2.27
